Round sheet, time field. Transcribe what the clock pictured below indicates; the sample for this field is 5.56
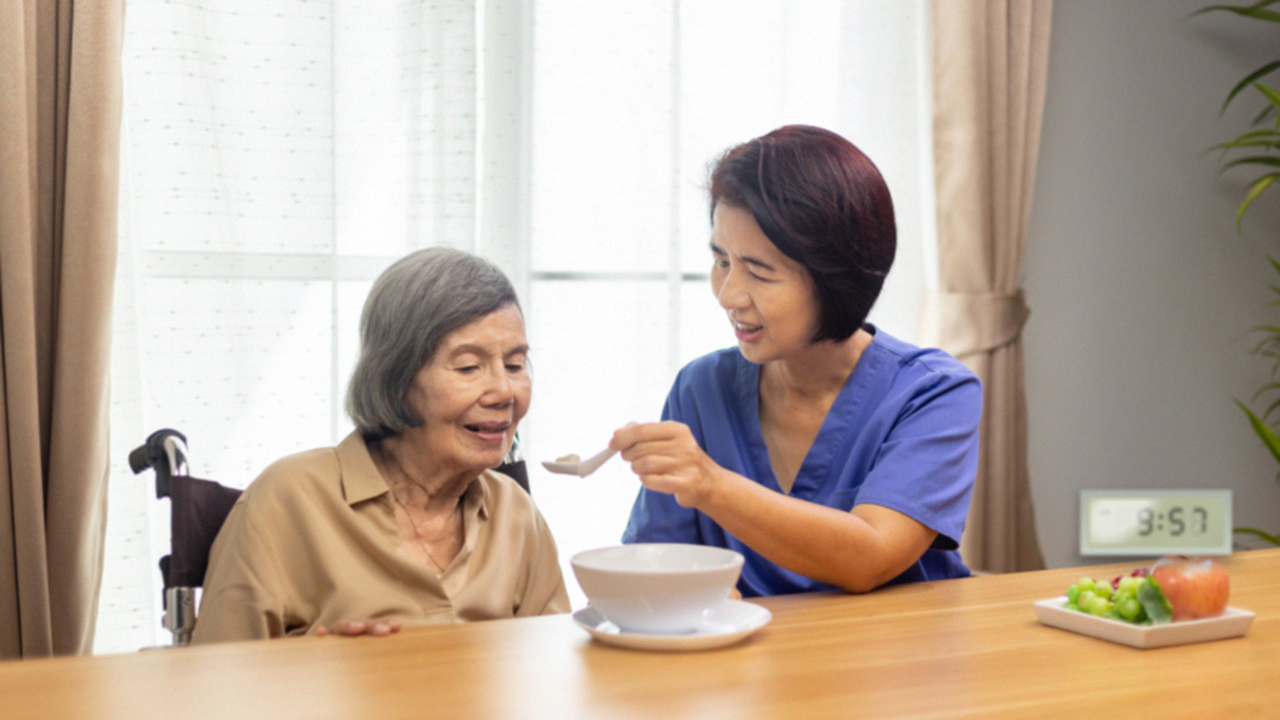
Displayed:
9.57
